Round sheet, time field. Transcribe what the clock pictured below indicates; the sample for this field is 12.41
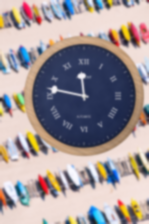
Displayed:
11.47
